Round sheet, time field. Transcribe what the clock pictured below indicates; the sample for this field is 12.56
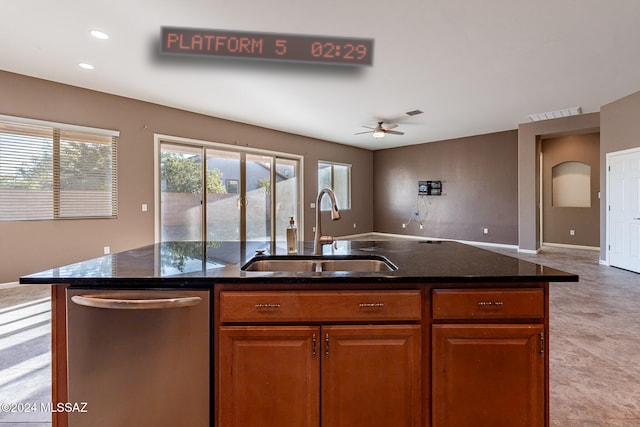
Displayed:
2.29
